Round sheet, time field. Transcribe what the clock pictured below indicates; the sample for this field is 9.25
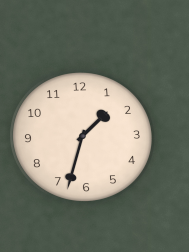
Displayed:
1.33
